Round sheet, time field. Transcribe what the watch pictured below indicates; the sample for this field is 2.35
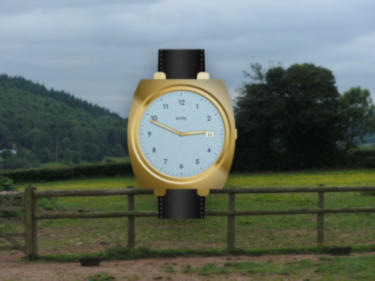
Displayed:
2.49
